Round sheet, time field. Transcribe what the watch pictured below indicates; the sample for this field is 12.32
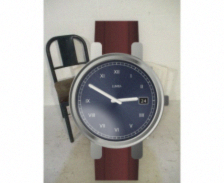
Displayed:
2.50
